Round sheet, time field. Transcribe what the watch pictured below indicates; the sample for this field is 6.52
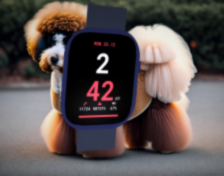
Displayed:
2.42
